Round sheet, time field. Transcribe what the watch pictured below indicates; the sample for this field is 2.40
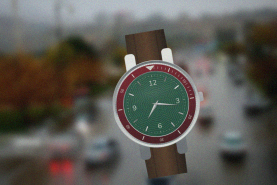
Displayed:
7.17
